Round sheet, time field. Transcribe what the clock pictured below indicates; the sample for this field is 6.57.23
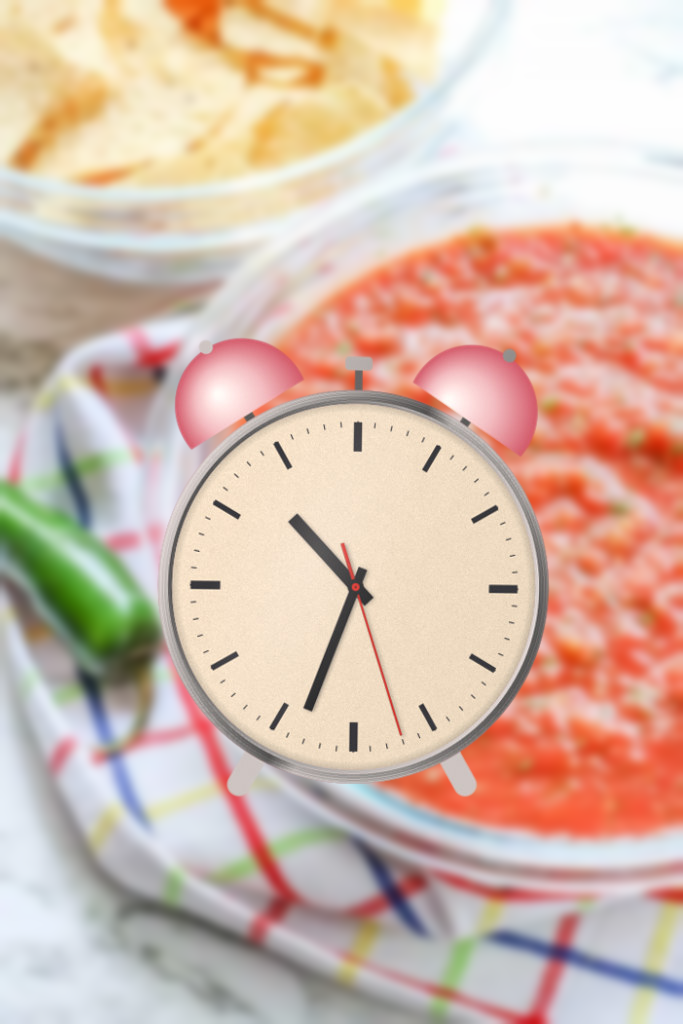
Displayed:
10.33.27
